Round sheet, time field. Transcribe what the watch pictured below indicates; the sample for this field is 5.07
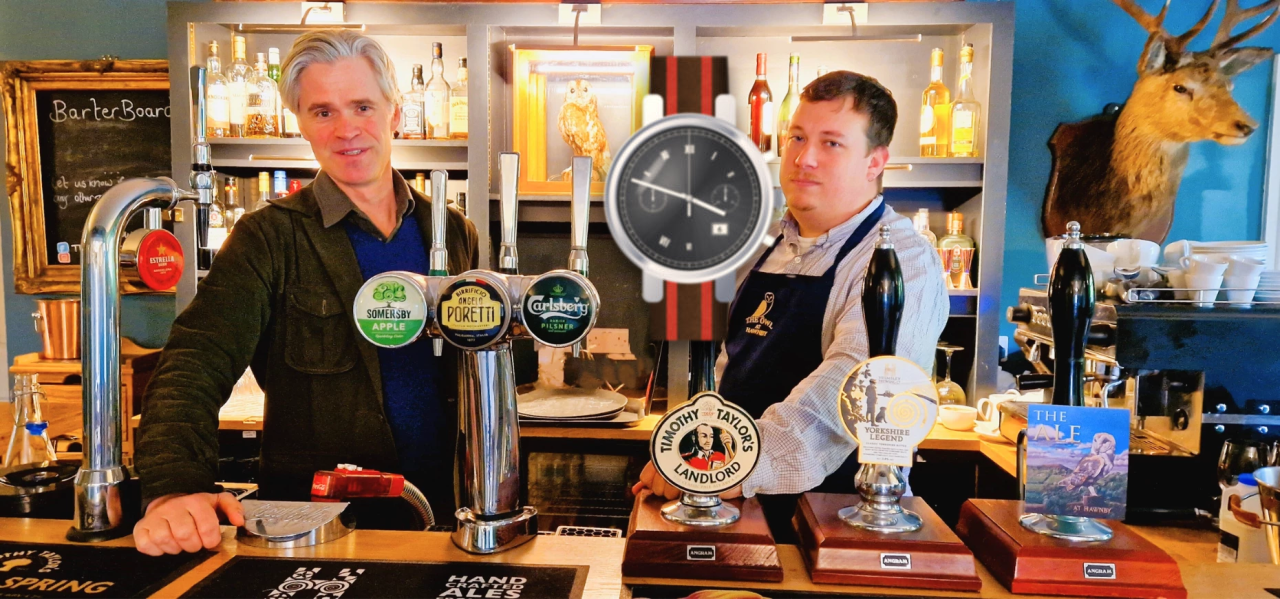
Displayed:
3.48
